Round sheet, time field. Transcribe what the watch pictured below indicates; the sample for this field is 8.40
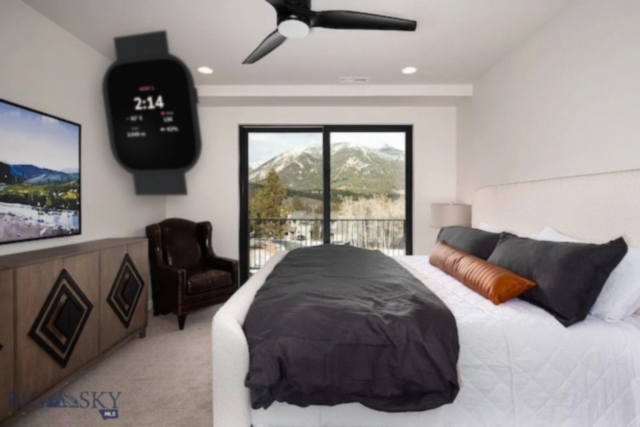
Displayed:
2.14
